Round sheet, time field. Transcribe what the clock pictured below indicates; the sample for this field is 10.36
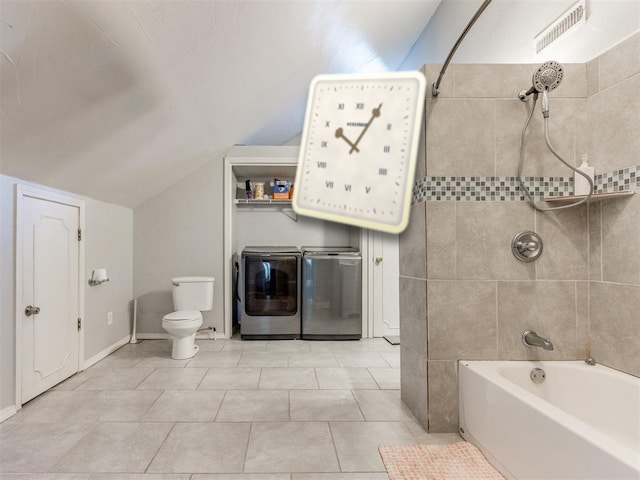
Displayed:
10.05
